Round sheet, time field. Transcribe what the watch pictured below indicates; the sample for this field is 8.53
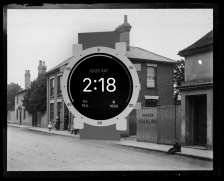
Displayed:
2.18
